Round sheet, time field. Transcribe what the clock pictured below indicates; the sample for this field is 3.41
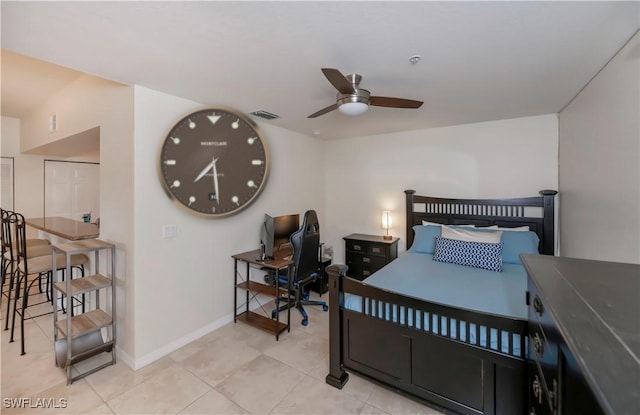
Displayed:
7.29
